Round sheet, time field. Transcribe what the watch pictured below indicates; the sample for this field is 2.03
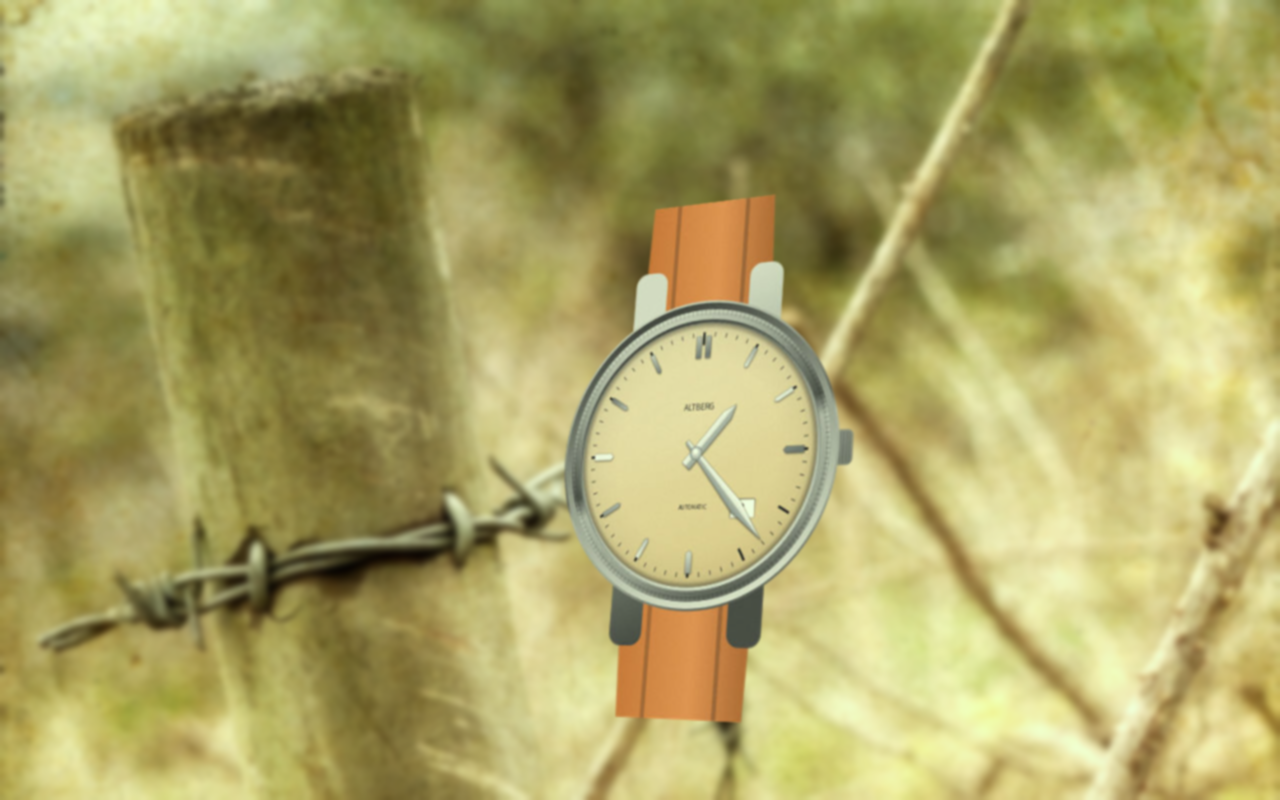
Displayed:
1.23
